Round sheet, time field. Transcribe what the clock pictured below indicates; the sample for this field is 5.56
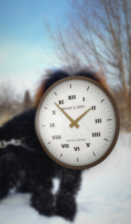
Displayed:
1.53
